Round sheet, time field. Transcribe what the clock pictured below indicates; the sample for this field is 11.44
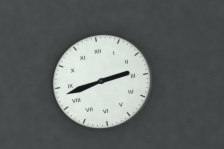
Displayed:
2.43
